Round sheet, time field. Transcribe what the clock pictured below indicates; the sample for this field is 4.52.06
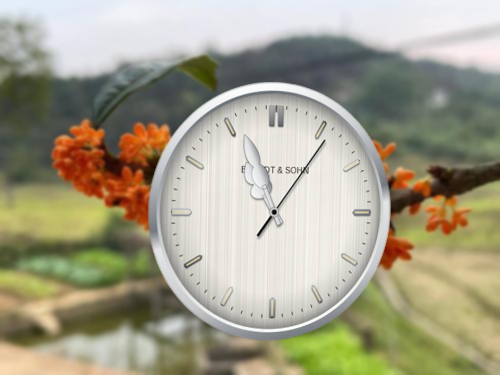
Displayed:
10.56.06
